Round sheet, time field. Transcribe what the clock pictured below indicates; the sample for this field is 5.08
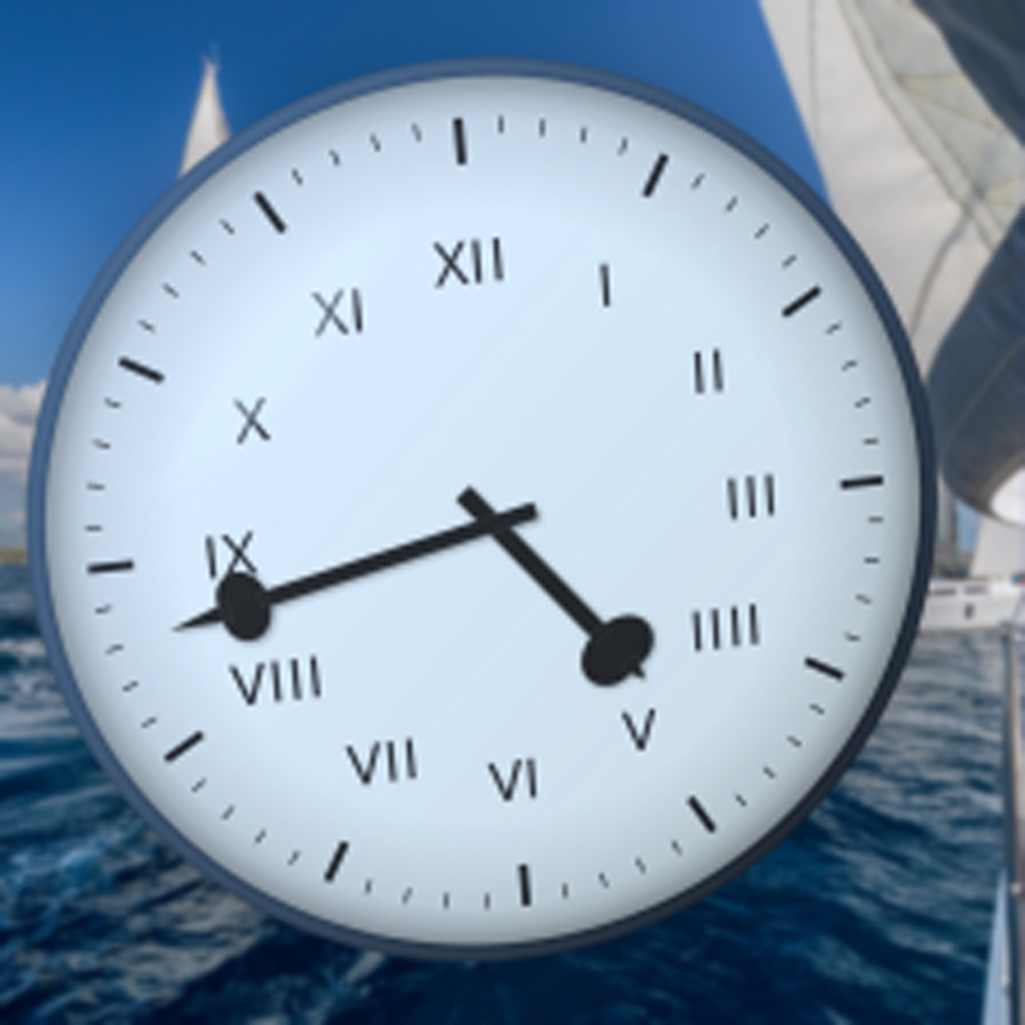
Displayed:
4.43
